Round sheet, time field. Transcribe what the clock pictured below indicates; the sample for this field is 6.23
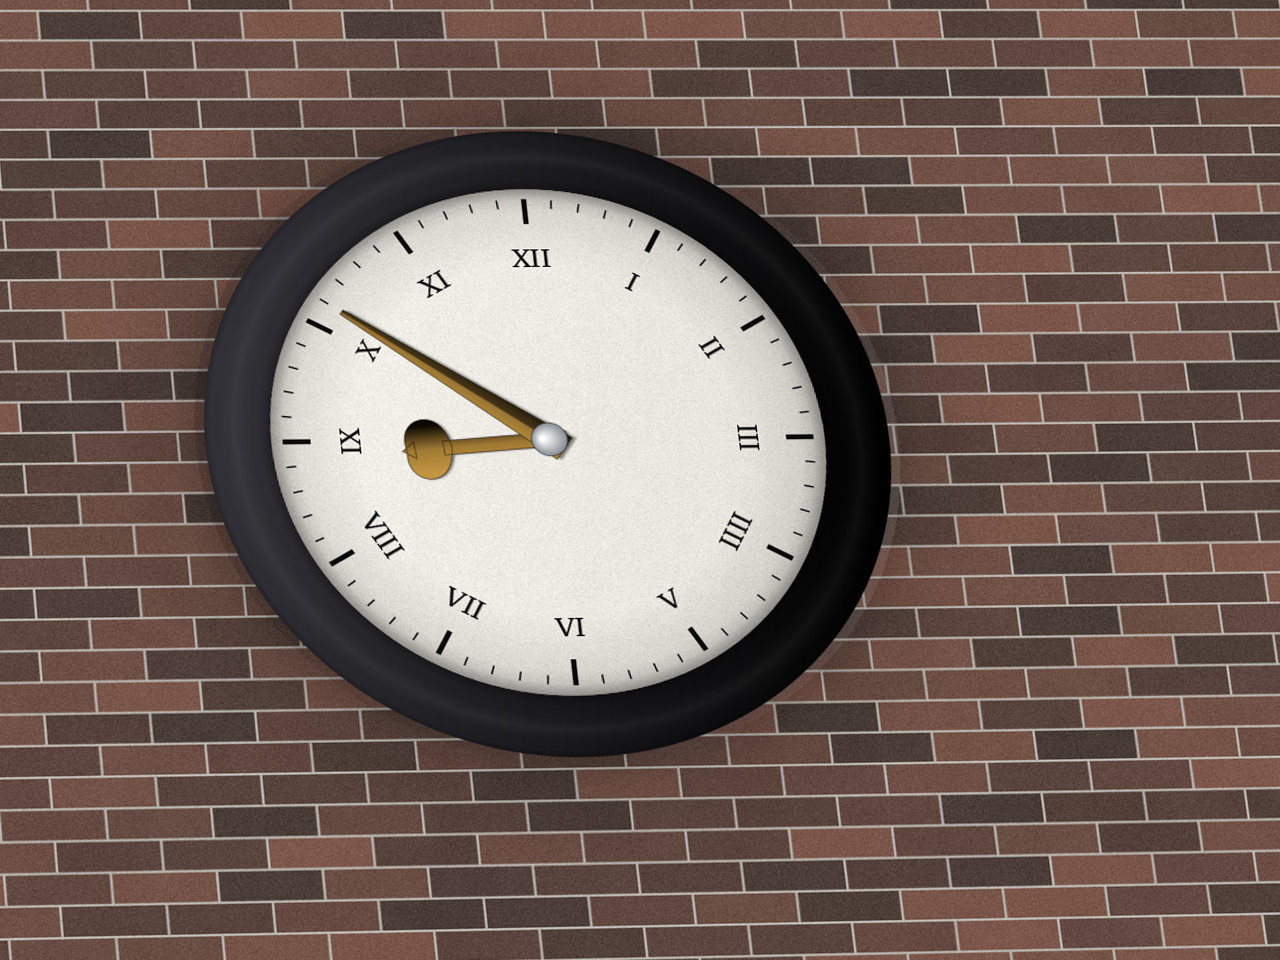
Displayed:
8.51
